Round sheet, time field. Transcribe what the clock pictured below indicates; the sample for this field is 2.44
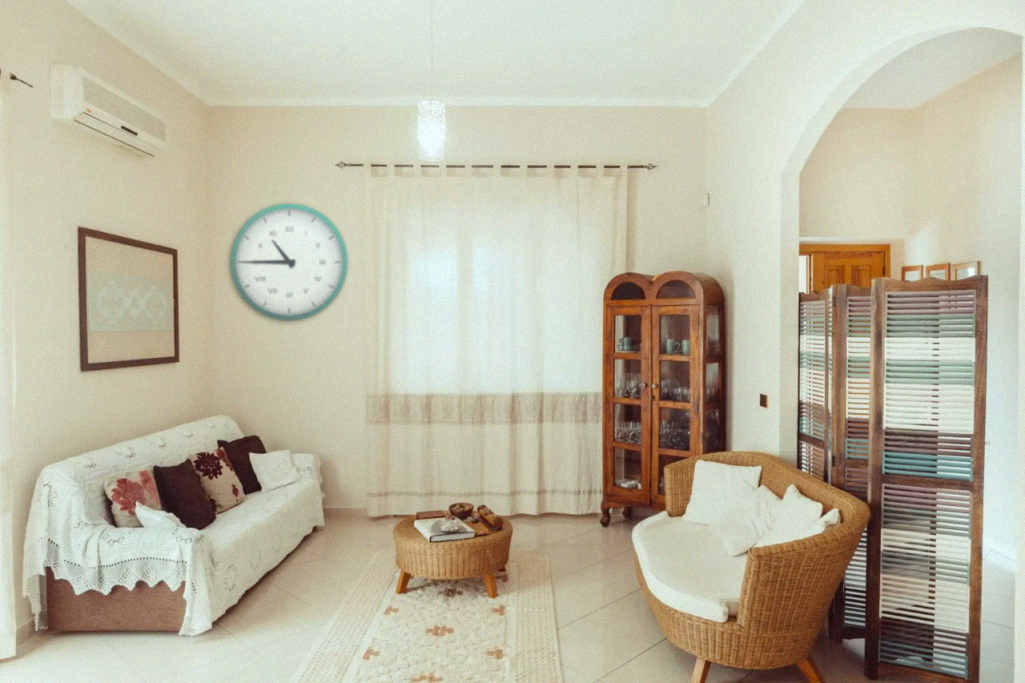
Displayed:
10.45
